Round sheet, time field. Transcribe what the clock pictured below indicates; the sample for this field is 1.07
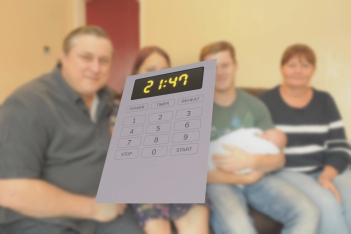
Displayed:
21.47
